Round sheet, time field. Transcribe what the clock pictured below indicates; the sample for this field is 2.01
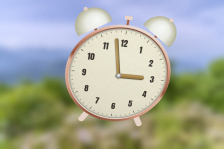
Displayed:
2.58
